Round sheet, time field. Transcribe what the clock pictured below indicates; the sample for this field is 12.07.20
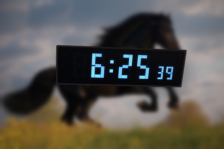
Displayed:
6.25.39
